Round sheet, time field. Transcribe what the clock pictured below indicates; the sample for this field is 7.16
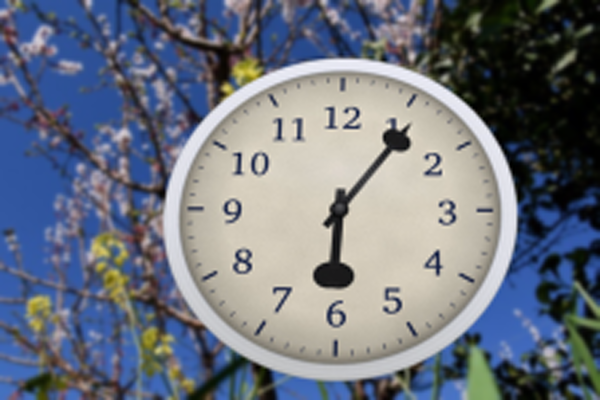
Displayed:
6.06
